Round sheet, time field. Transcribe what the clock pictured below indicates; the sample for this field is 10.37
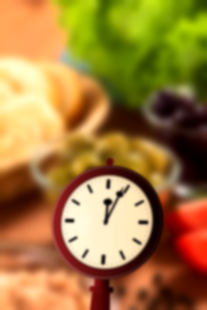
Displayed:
12.04
